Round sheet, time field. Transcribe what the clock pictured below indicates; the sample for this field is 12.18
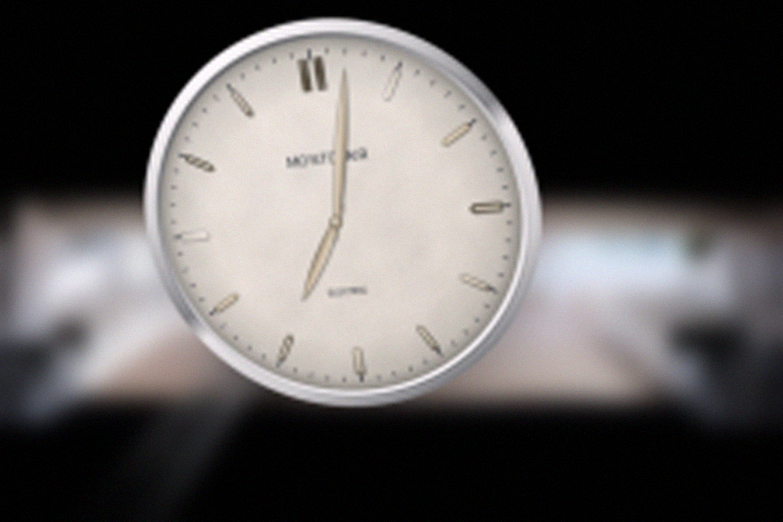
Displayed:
7.02
